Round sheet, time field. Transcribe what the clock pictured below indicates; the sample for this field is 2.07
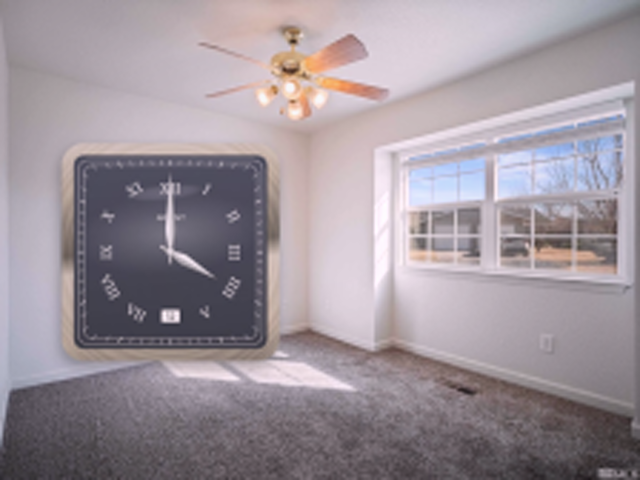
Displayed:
4.00
